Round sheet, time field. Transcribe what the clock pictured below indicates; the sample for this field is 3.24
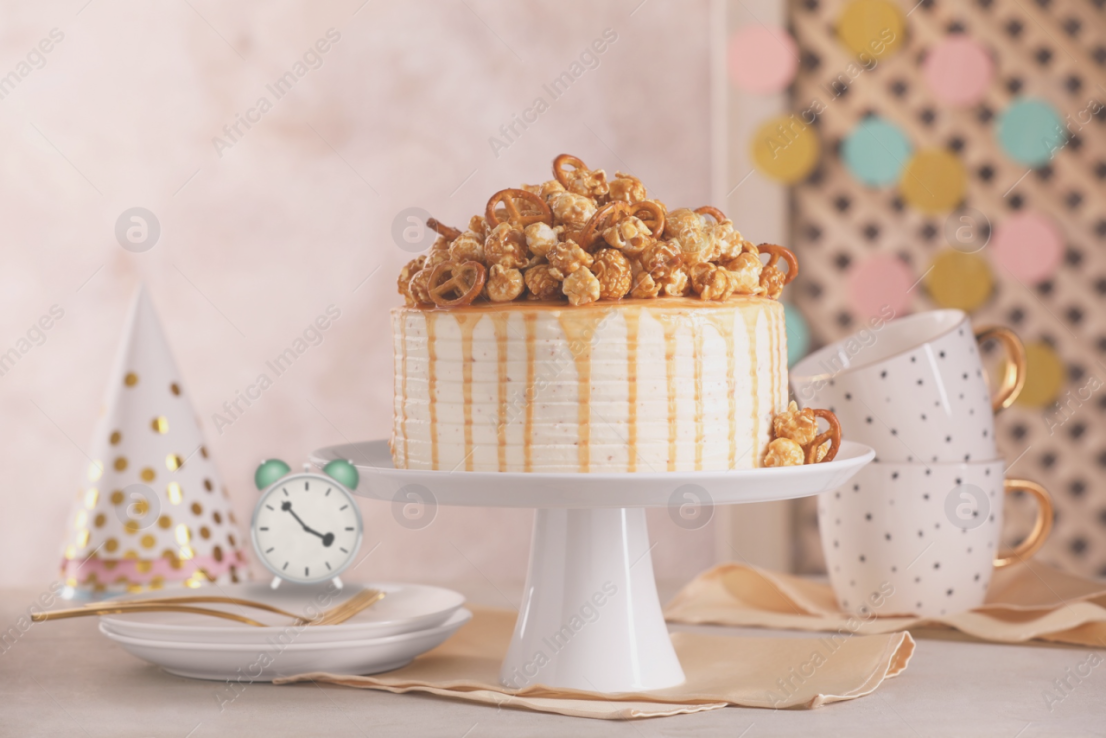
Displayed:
3.53
